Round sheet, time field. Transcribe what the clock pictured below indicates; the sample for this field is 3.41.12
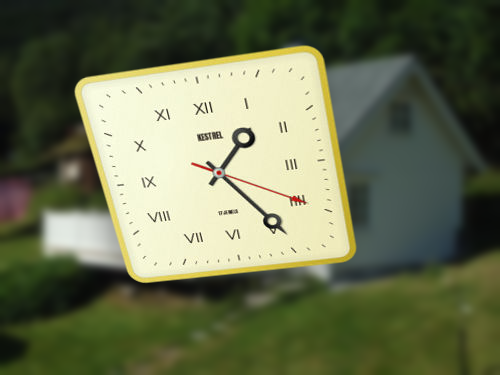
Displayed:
1.24.20
